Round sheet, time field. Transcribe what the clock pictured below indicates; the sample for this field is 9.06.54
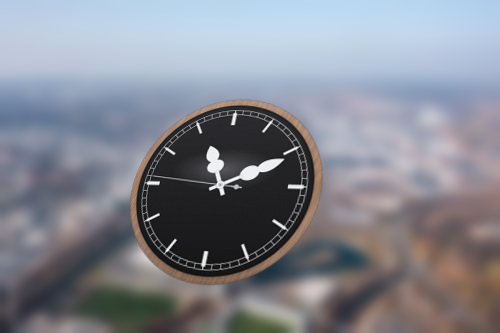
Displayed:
11.10.46
